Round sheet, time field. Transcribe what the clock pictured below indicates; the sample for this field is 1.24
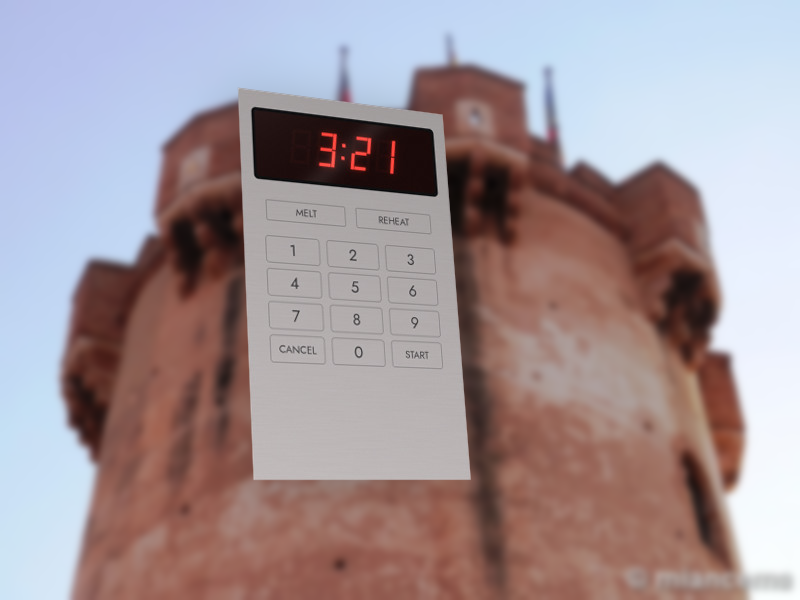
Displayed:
3.21
